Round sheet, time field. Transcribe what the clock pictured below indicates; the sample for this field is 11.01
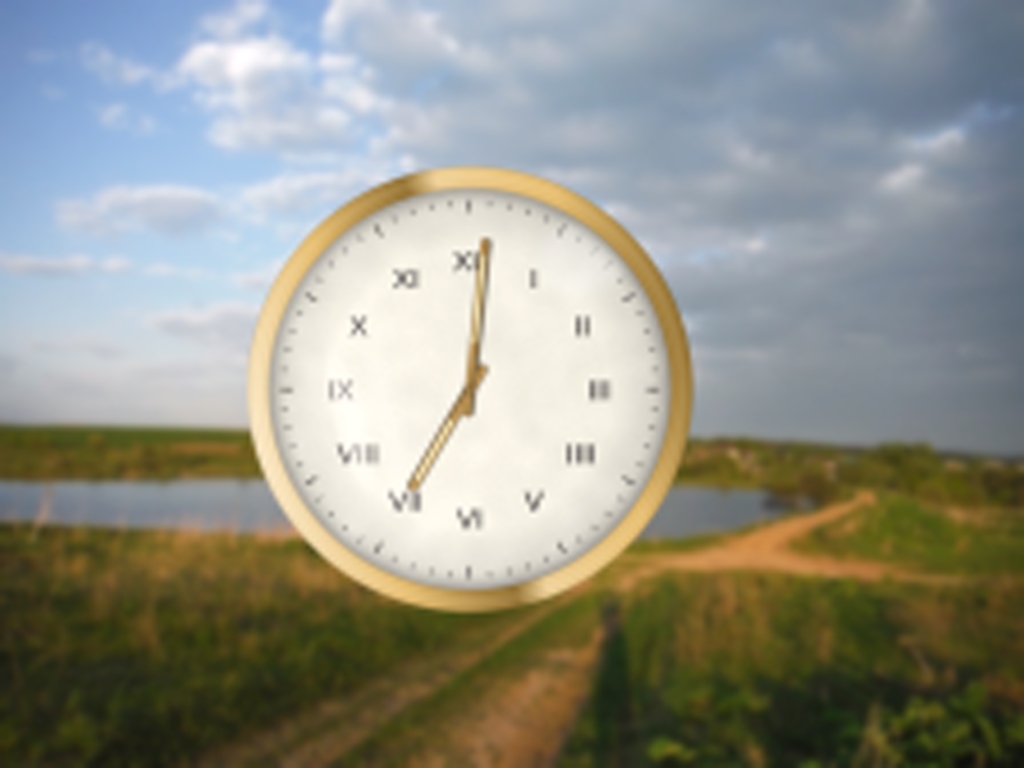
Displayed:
7.01
